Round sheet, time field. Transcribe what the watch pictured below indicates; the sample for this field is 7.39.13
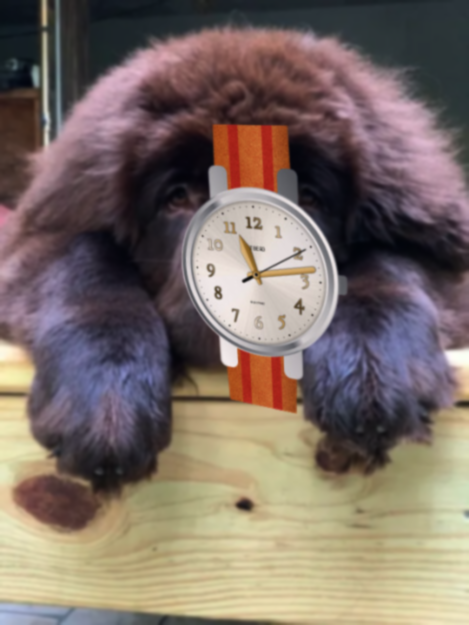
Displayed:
11.13.10
